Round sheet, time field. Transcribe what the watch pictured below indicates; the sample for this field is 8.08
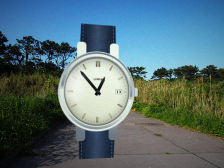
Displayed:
12.53
